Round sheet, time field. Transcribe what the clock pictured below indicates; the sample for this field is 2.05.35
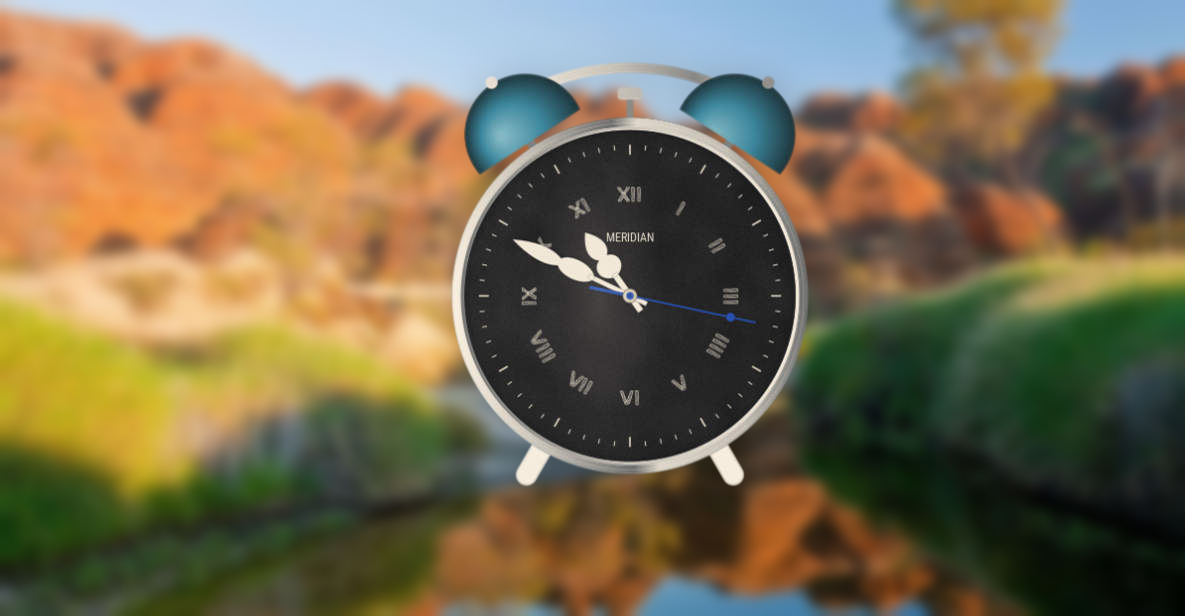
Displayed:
10.49.17
